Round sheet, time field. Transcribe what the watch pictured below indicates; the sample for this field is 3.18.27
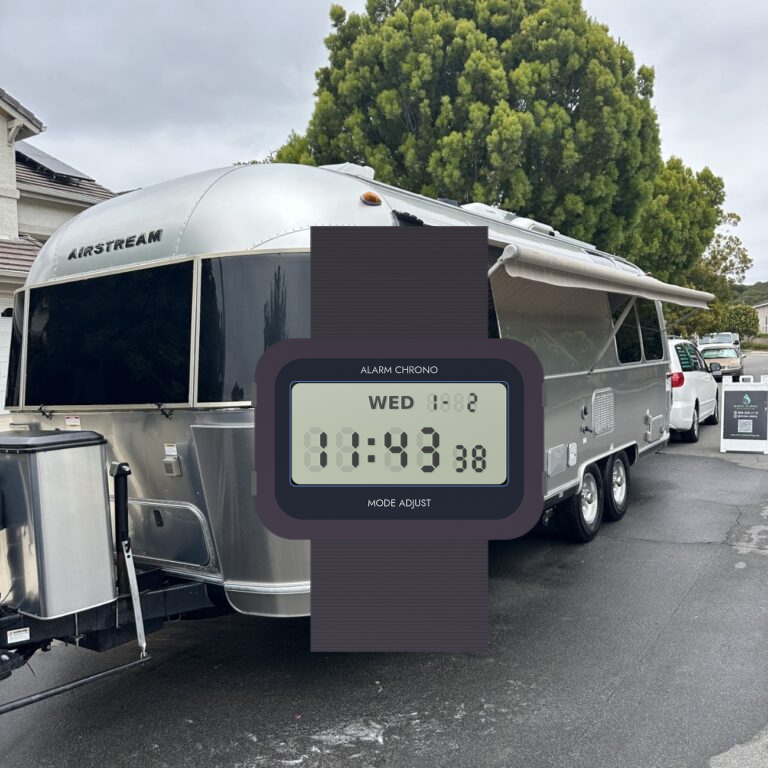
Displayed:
11.43.38
